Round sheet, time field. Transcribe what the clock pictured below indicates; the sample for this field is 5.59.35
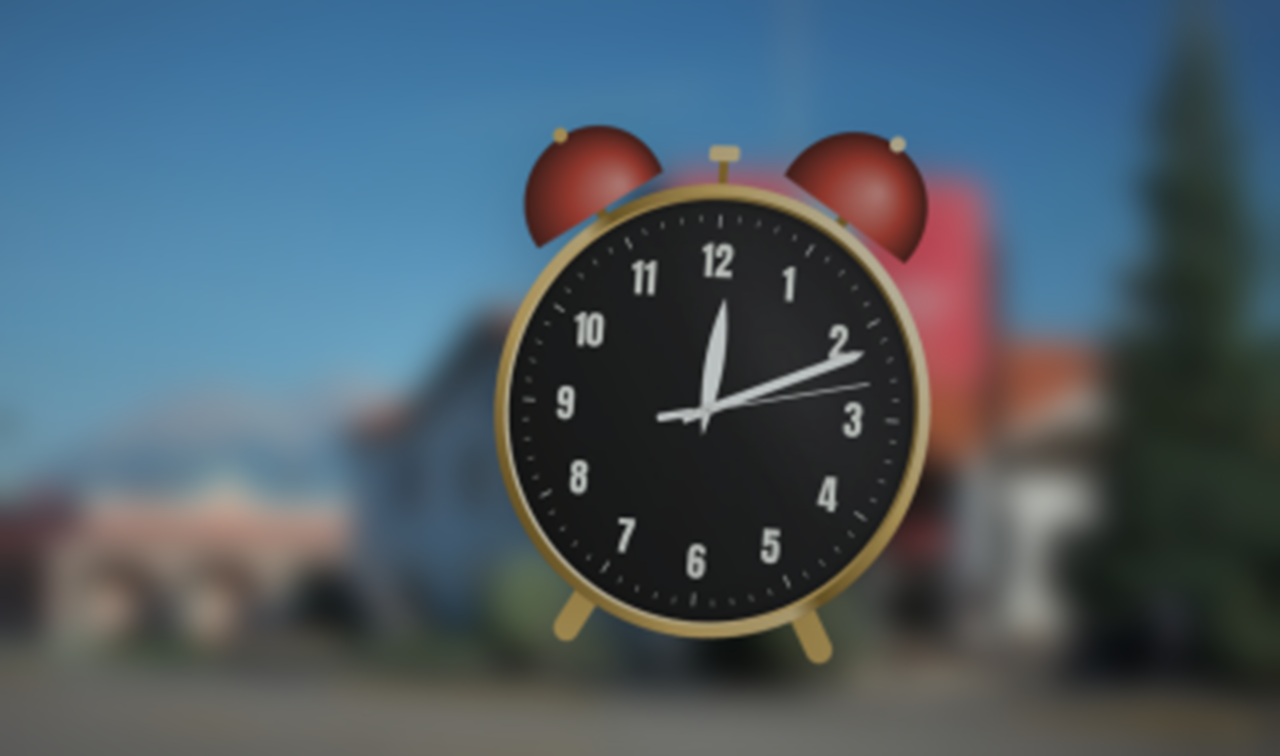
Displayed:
12.11.13
